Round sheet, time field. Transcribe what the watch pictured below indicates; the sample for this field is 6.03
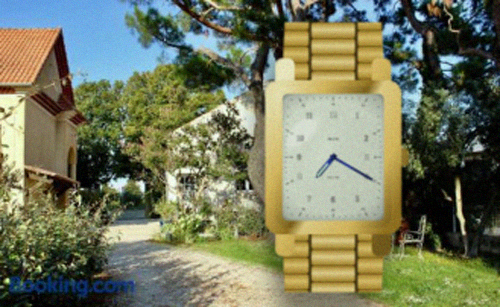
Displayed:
7.20
